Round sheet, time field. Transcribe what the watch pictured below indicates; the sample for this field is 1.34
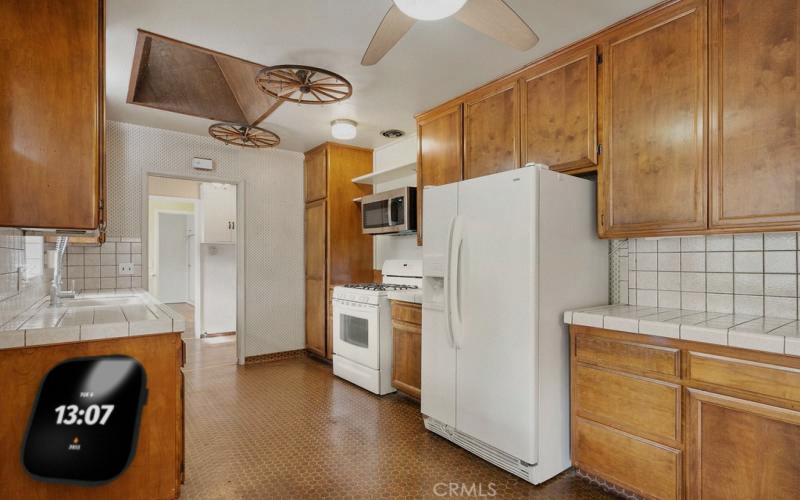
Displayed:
13.07
